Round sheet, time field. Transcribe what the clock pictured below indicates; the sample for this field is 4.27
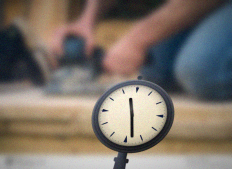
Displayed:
11.28
